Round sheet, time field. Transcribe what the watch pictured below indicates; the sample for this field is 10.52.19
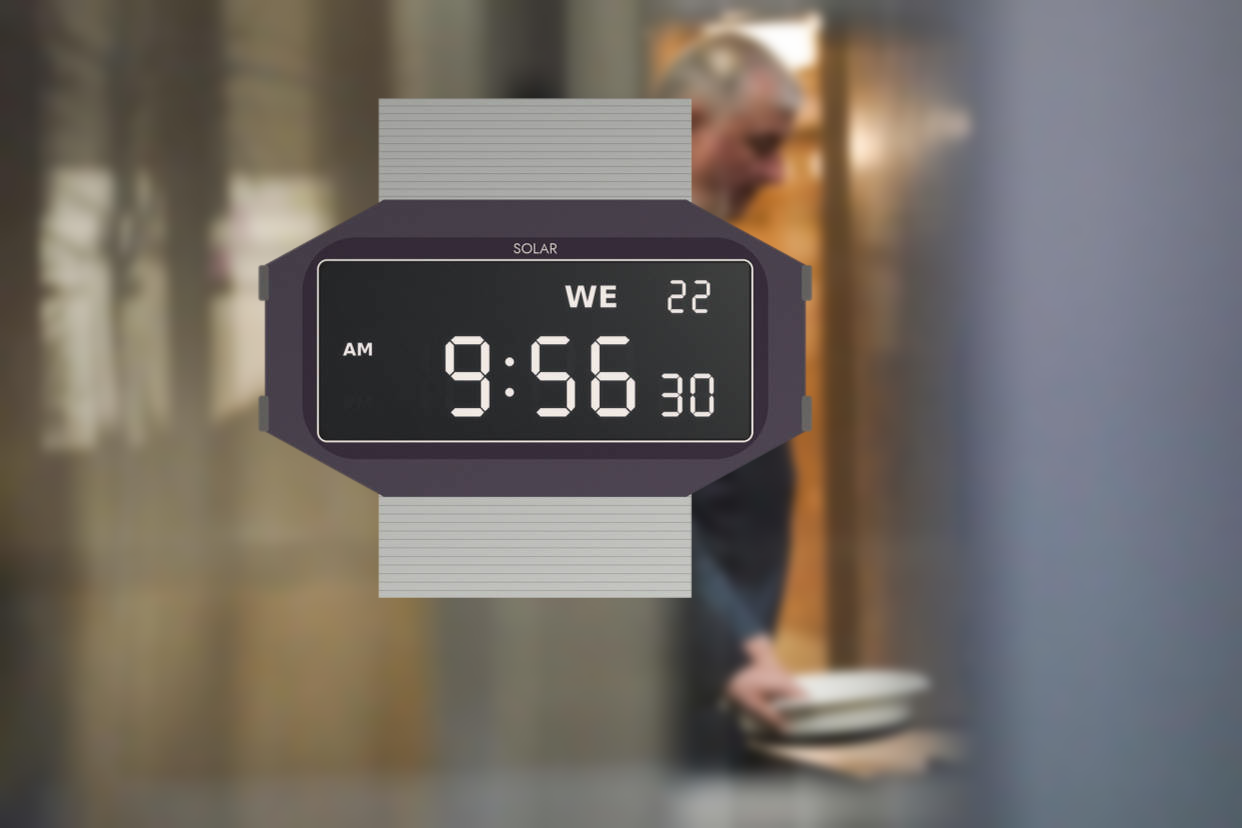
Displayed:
9.56.30
